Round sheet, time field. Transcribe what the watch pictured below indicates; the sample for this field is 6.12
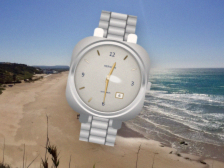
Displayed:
12.30
